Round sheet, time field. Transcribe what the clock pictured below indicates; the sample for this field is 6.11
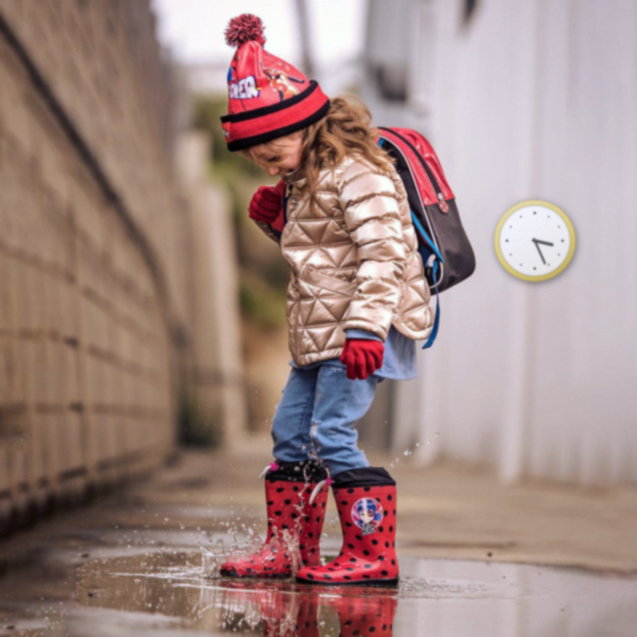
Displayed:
3.26
